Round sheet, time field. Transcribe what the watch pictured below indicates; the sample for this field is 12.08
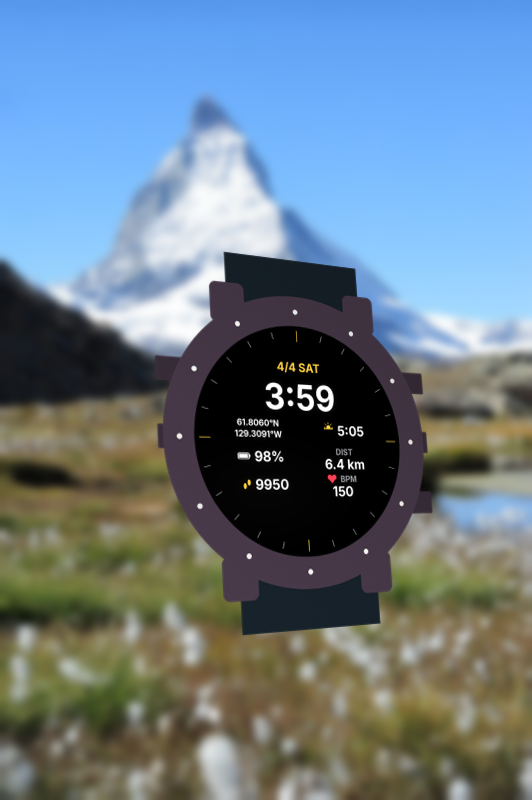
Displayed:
3.59
